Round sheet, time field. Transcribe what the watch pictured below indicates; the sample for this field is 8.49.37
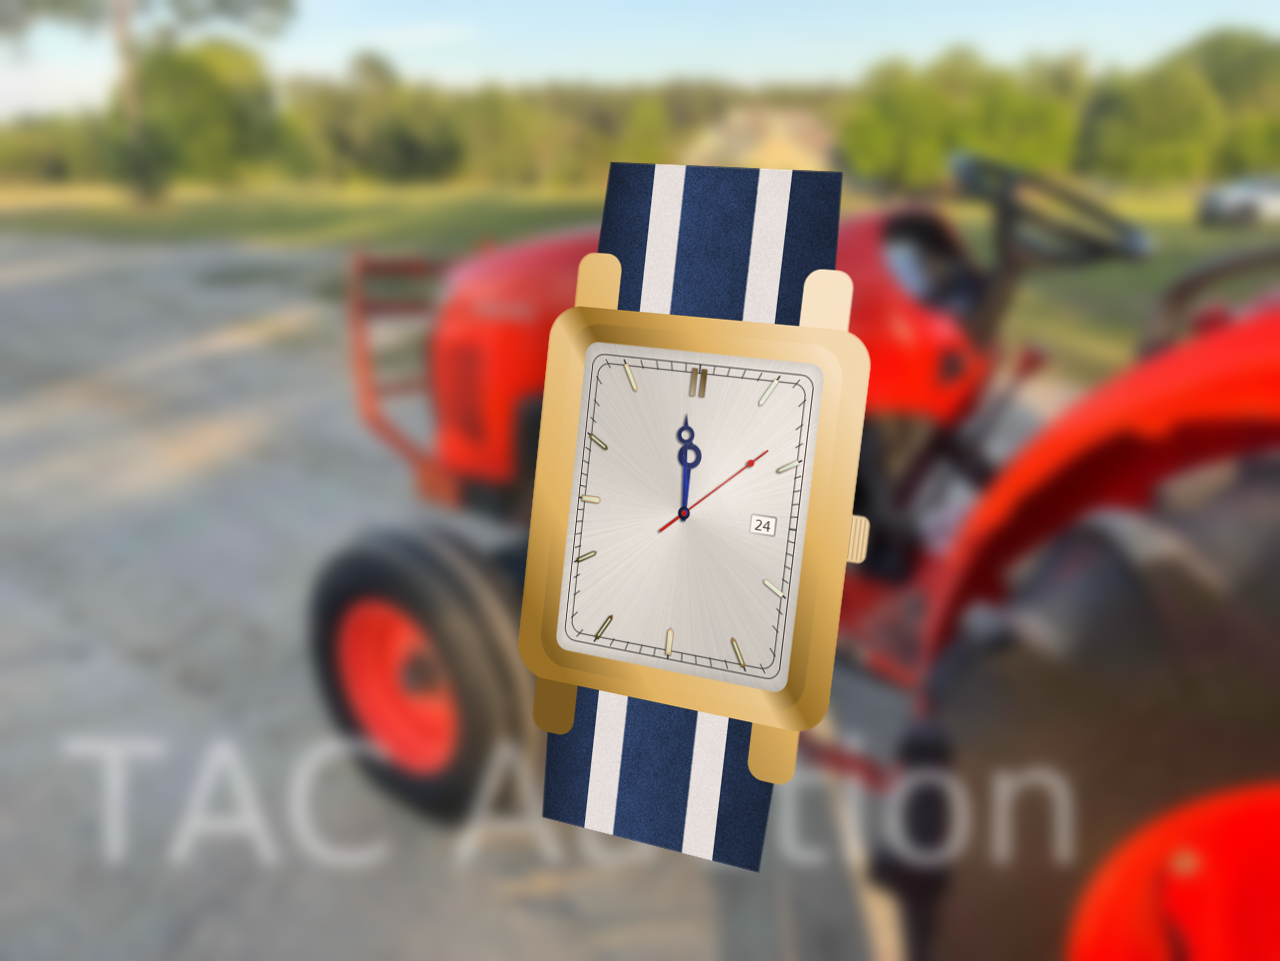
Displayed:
11.59.08
